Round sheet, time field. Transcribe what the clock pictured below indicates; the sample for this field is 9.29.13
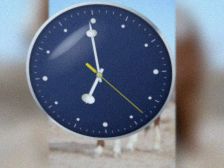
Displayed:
6.59.23
